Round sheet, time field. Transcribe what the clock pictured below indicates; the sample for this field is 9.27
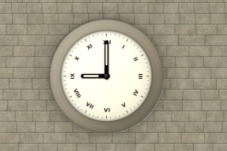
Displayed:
9.00
